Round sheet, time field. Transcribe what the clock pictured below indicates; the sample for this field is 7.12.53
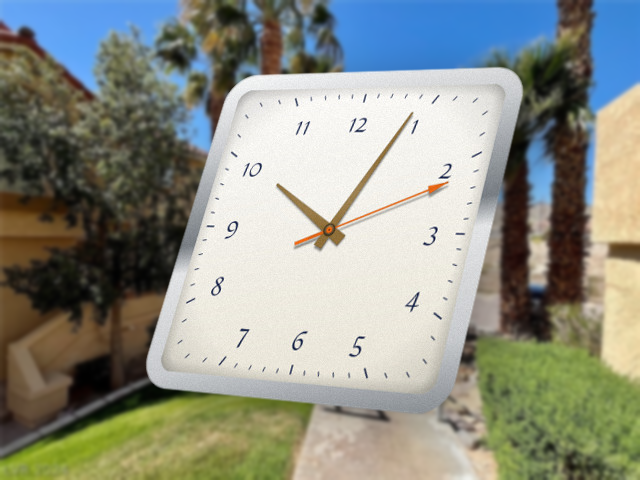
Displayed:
10.04.11
